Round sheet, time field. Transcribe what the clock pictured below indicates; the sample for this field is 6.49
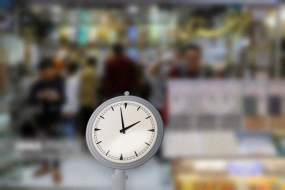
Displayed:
1.58
